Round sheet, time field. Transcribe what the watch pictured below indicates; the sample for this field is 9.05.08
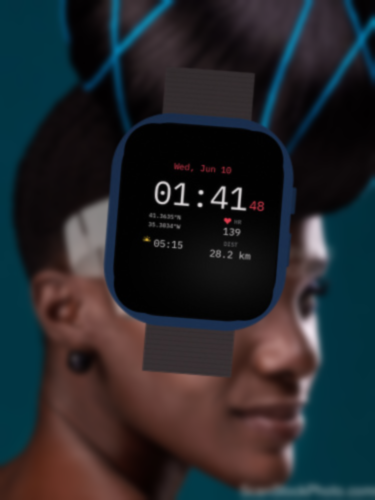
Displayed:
1.41.48
